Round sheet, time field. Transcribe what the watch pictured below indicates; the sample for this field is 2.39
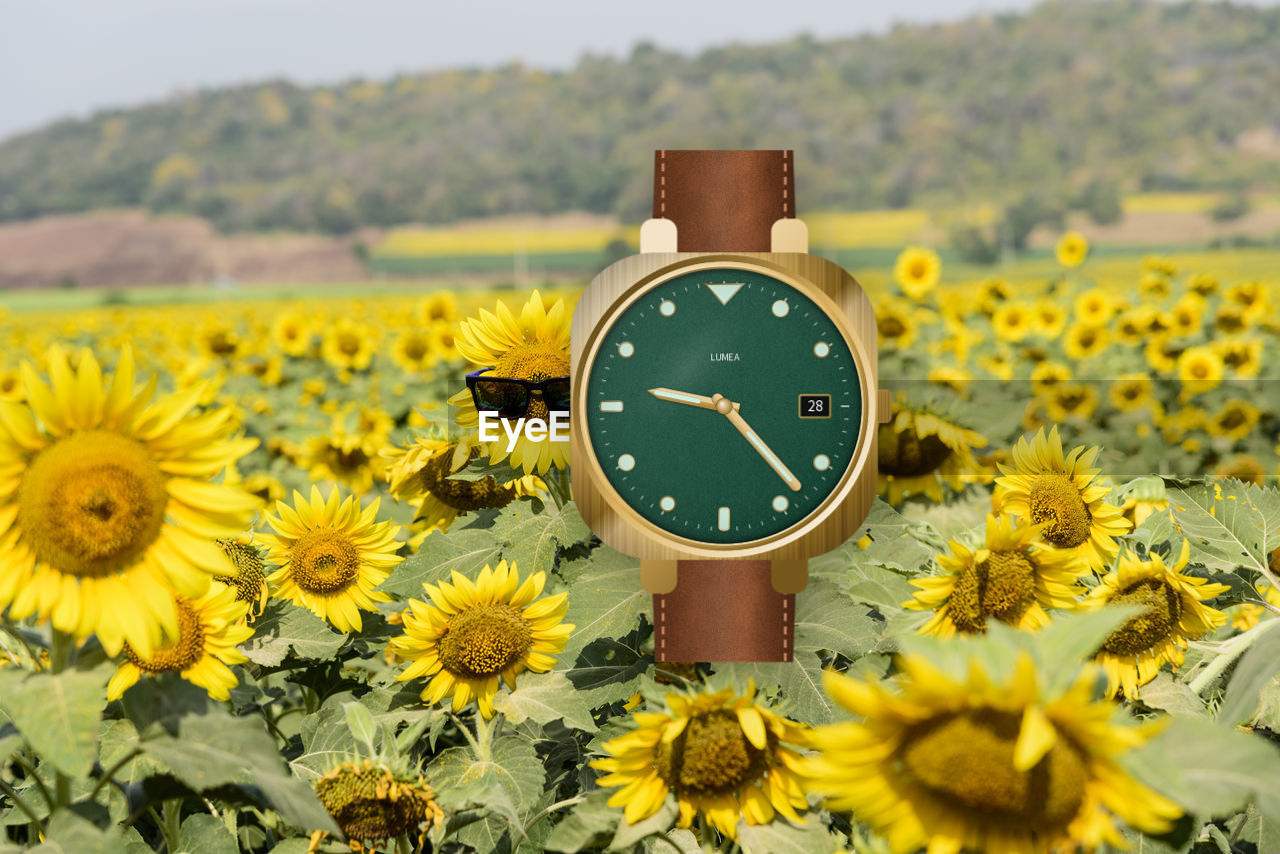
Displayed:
9.23
